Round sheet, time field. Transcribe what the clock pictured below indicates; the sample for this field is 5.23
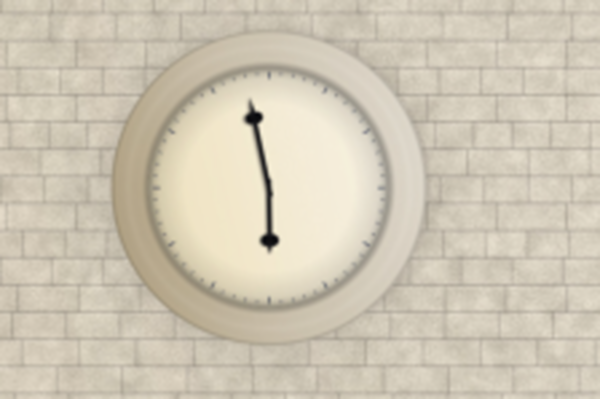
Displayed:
5.58
